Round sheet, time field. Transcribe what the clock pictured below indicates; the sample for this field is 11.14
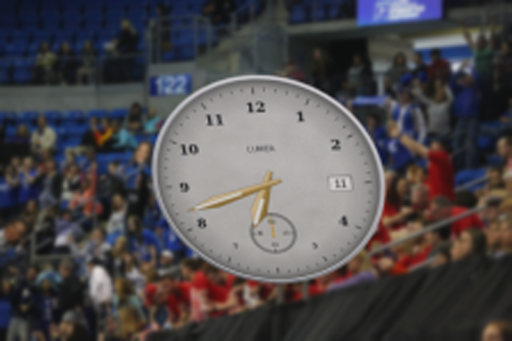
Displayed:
6.42
